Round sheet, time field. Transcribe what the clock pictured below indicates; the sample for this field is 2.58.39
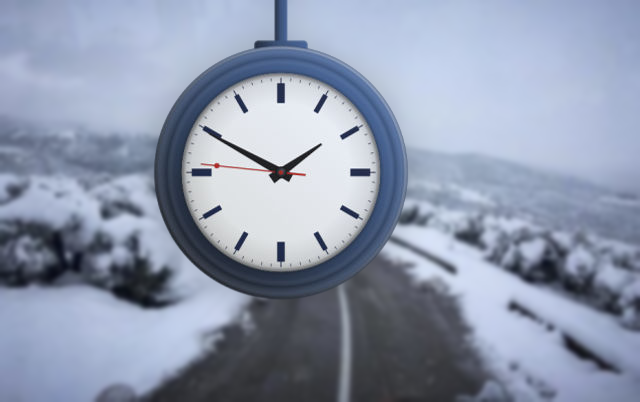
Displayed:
1.49.46
